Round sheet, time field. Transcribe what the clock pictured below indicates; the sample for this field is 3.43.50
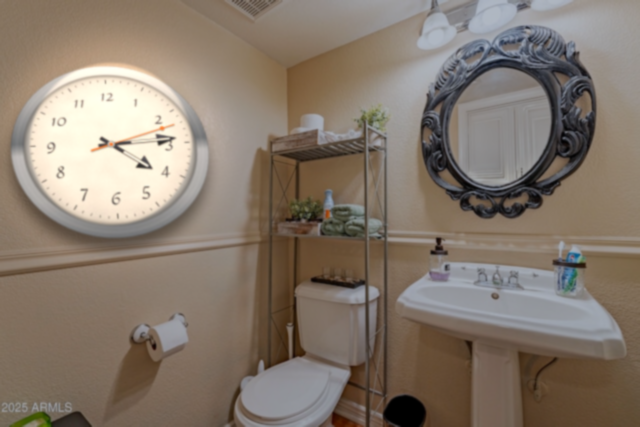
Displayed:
4.14.12
